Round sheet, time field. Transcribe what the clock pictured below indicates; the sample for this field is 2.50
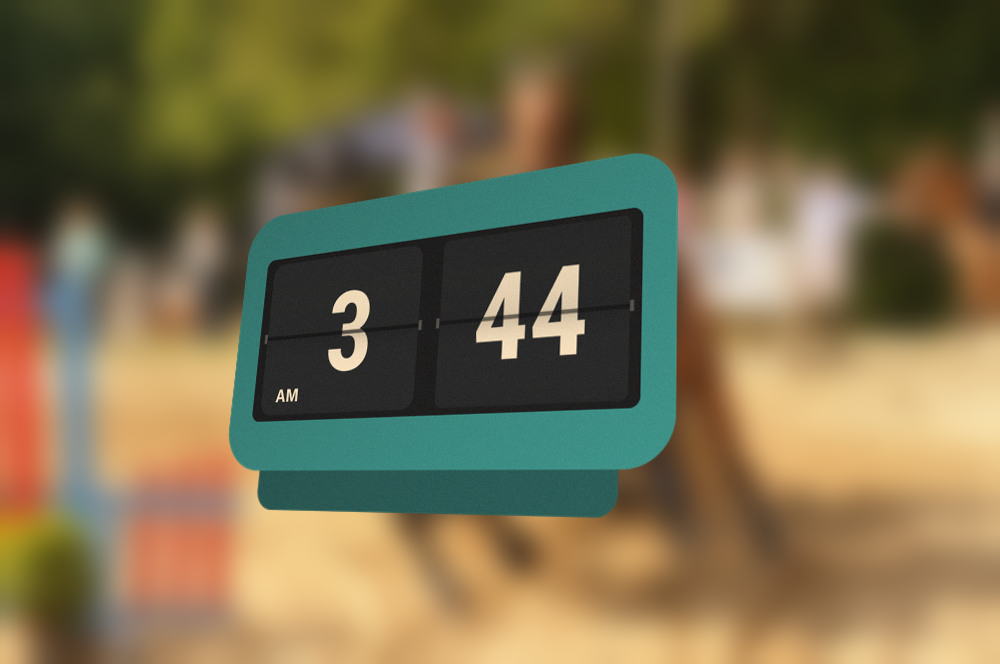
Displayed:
3.44
